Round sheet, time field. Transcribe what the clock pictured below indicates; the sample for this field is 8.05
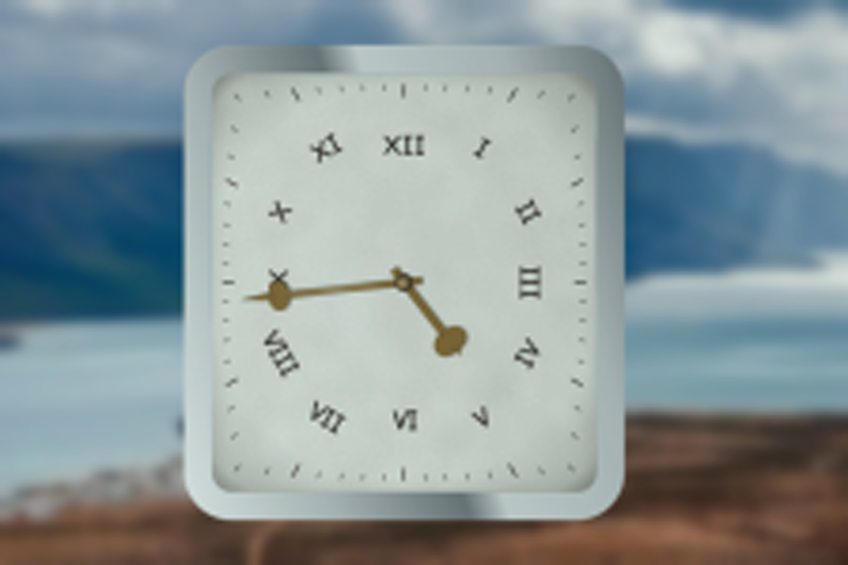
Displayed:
4.44
